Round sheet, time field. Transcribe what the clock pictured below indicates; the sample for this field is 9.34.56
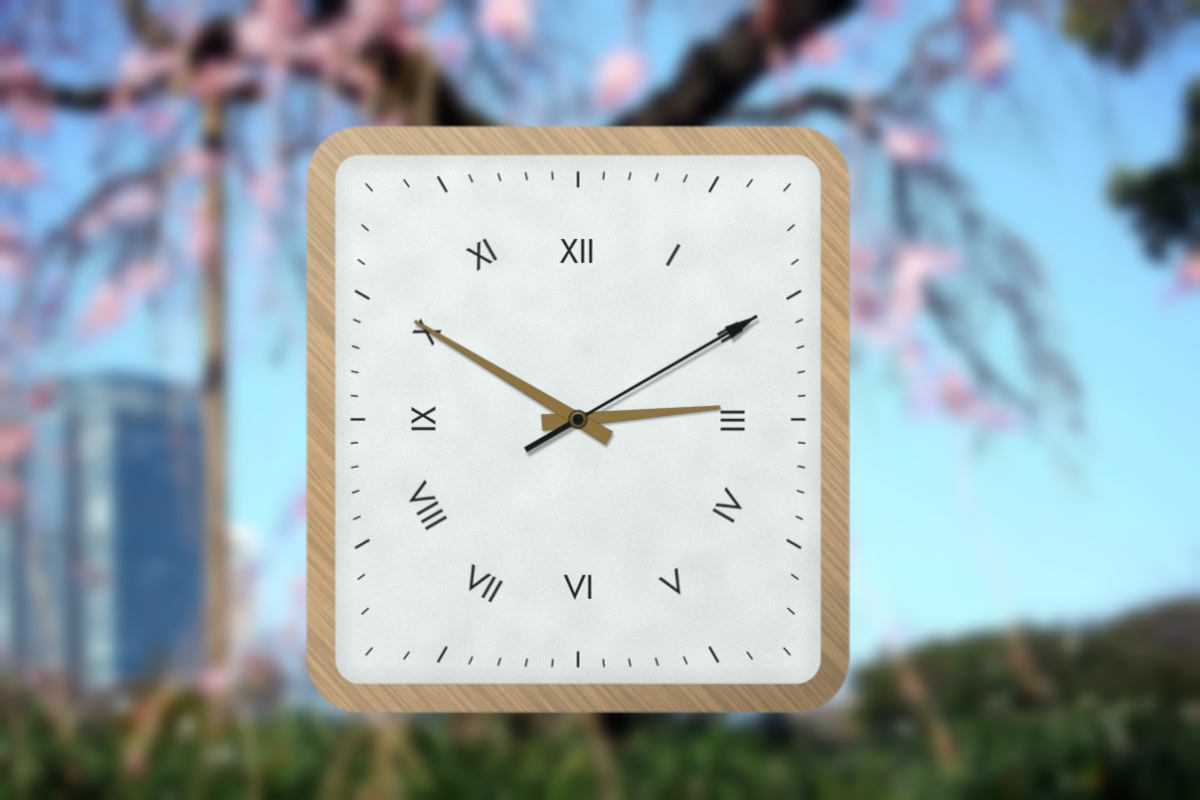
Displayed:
2.50.10
